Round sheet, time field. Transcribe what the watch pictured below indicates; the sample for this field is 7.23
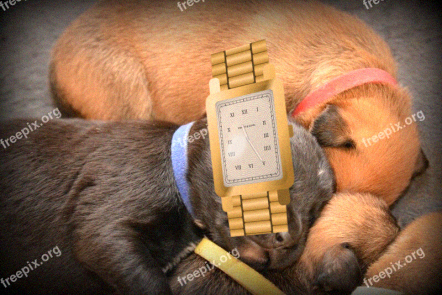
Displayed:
11.25
